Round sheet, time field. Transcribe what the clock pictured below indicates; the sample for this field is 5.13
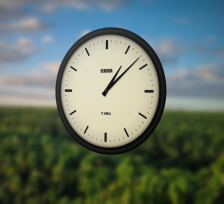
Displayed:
1.08
